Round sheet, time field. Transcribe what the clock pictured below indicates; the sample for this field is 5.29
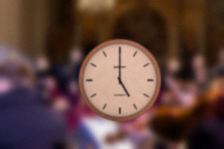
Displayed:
5.00
